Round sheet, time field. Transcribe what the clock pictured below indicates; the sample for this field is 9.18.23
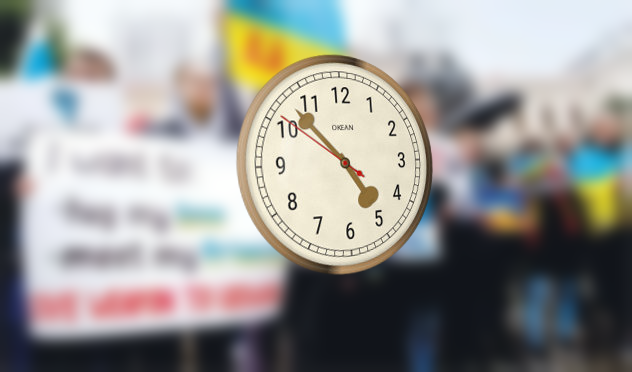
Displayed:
4.52.51
